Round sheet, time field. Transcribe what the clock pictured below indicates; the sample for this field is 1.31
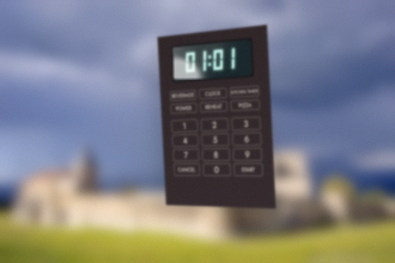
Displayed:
1.01
